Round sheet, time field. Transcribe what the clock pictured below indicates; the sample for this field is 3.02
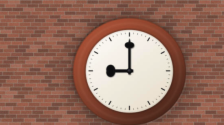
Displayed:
9.00
